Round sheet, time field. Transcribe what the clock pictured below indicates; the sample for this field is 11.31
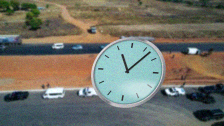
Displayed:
11.07
